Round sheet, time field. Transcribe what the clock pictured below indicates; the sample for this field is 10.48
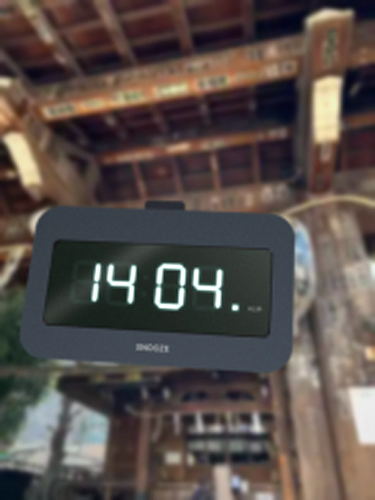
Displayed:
14.04
